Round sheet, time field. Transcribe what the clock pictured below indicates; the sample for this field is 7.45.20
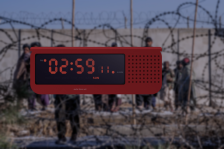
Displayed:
2.59.11
